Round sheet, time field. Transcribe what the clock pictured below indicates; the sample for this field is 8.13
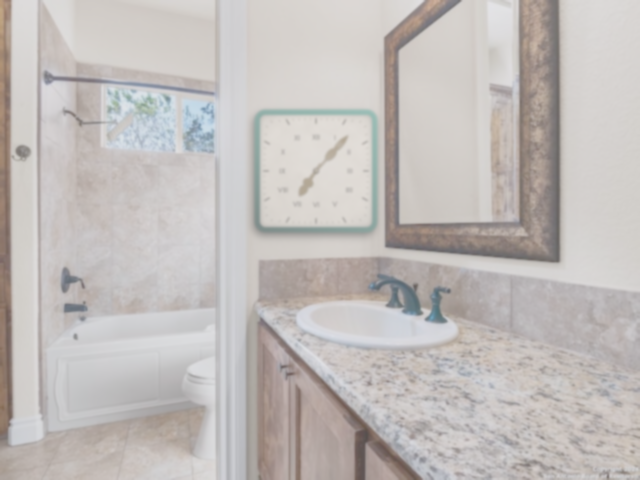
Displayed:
7.07
